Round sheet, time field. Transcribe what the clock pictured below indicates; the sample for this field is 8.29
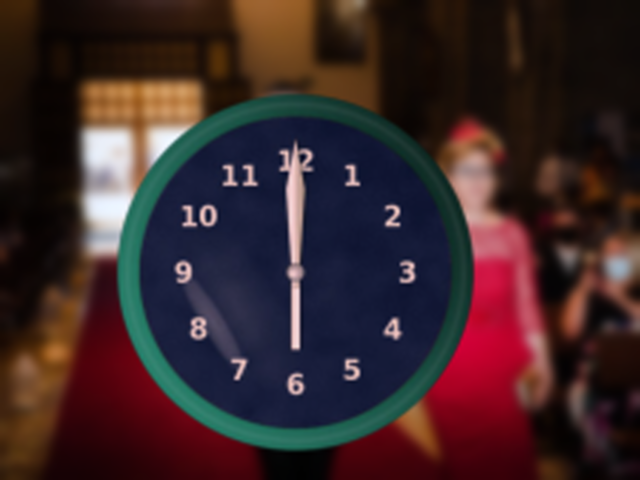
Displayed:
6.00
